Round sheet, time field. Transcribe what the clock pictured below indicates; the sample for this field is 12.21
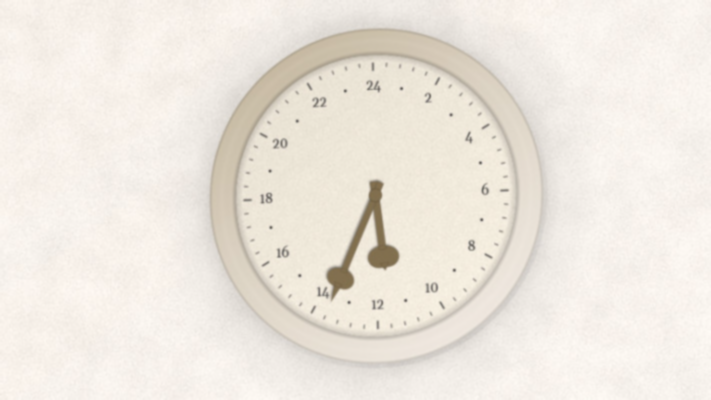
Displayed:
11.34
